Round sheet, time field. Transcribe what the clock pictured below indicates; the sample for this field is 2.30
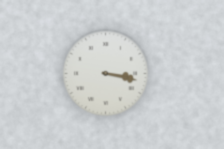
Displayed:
3.17
